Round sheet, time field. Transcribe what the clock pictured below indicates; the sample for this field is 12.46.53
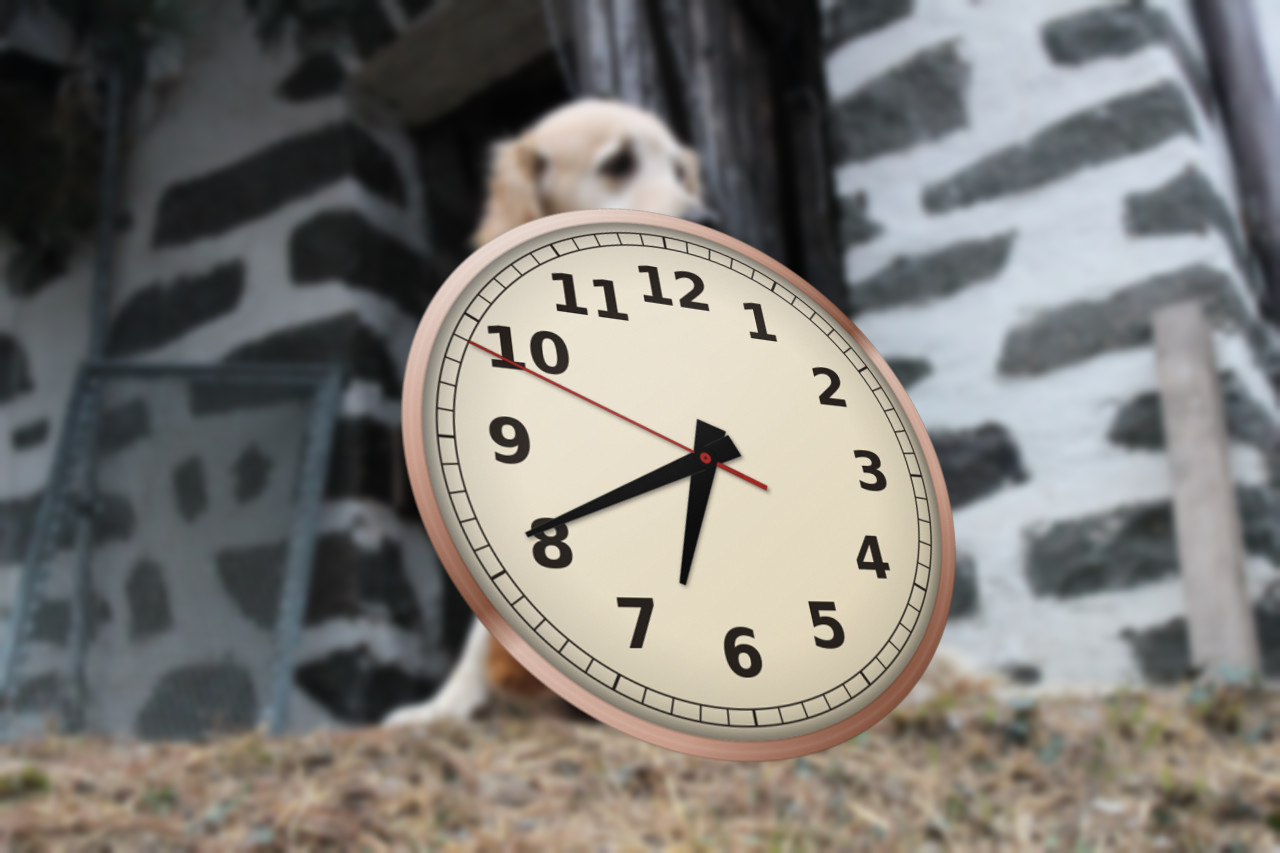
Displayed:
6.40.49
